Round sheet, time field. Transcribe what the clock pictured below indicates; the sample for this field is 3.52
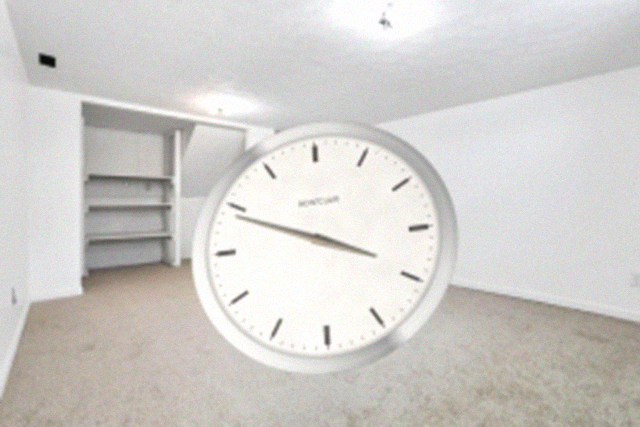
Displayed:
3.49
